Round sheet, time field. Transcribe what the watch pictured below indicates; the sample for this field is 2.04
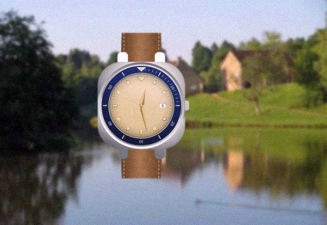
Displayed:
12.28
